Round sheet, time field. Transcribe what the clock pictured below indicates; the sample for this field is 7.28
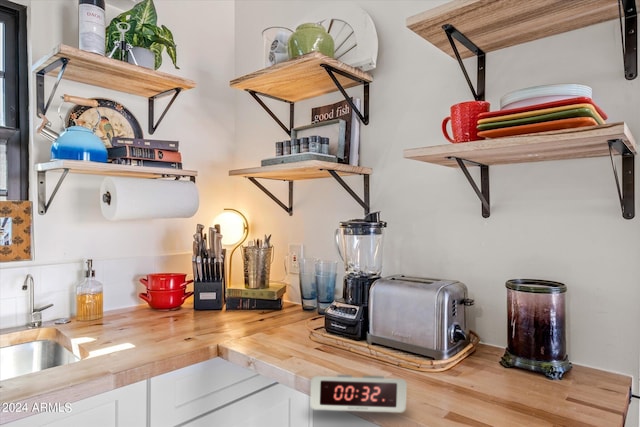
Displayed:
0.32
